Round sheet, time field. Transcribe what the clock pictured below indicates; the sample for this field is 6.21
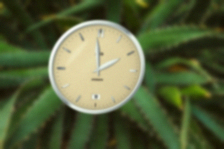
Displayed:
1.59
